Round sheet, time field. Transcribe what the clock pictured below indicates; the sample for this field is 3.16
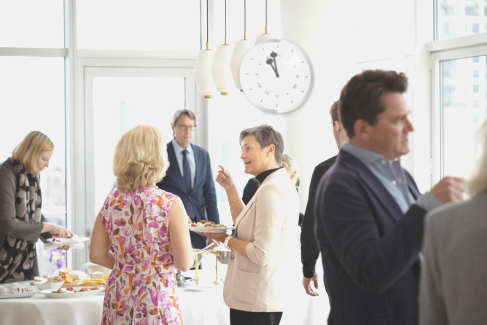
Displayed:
10.58
